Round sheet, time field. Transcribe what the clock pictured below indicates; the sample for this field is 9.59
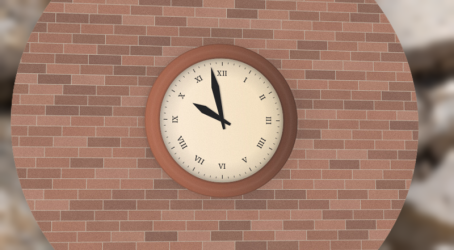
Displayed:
9.58
